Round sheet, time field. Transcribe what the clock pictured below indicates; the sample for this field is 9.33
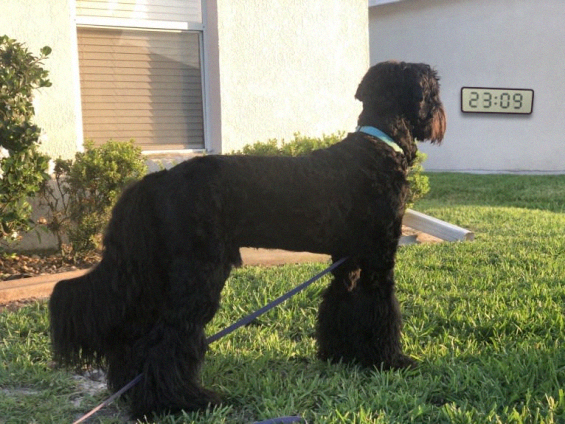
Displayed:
23.09
